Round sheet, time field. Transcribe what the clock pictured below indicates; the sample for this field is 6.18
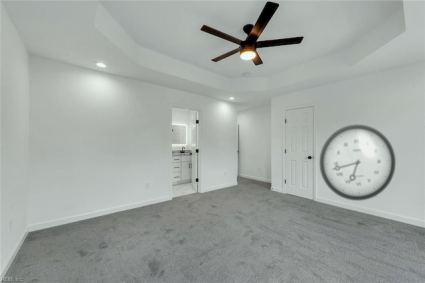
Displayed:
6.43
